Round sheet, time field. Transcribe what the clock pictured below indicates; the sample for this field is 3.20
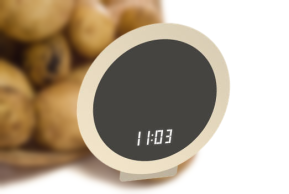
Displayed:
11.03
